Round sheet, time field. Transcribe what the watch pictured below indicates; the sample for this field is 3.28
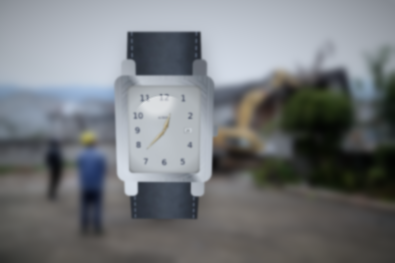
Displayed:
12.37
